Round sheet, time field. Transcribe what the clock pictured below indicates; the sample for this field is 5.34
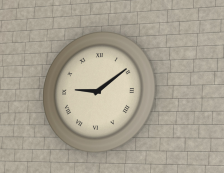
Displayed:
9.09
